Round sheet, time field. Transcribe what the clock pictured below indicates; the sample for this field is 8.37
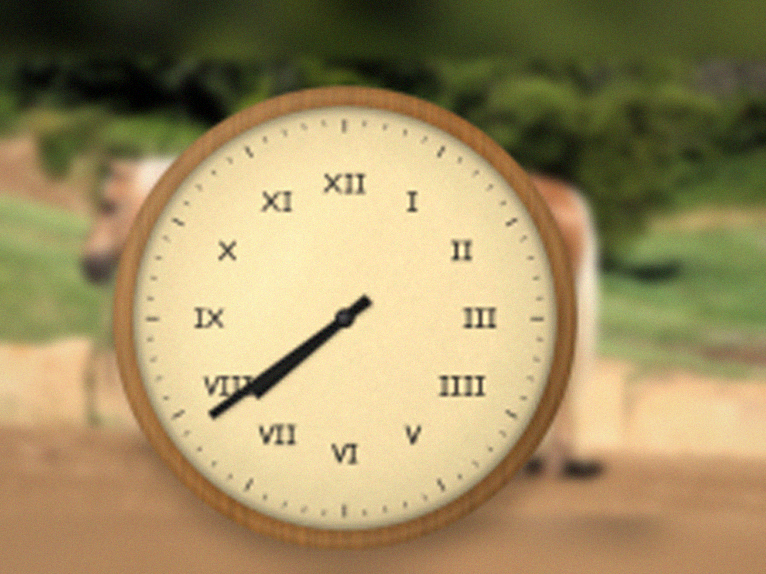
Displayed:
7.39
